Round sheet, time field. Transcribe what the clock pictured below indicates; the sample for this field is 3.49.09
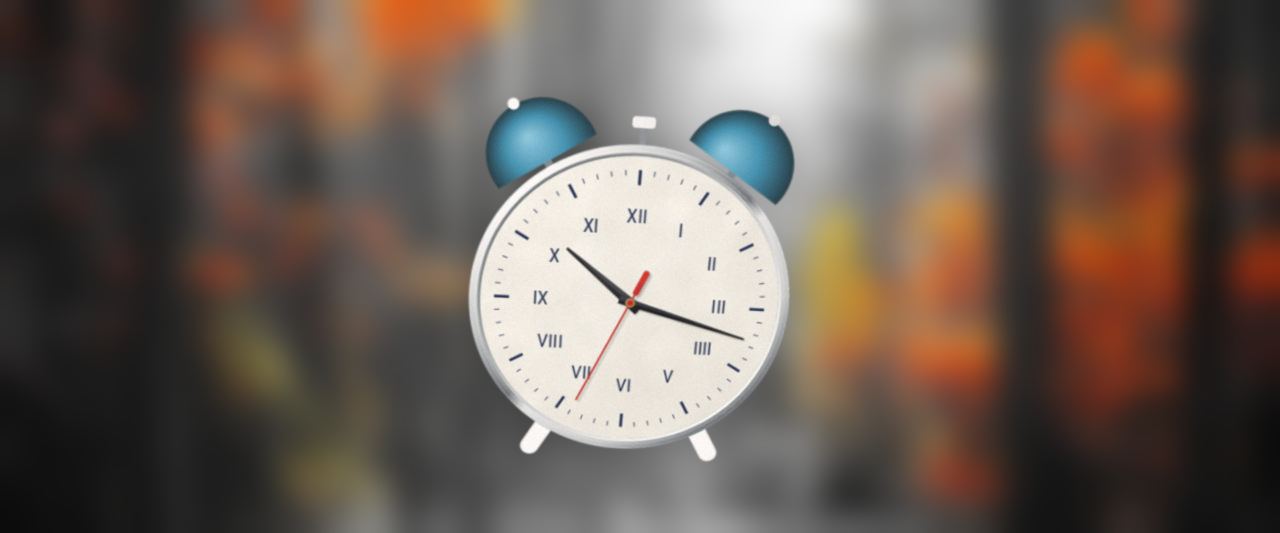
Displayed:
10.17.34
